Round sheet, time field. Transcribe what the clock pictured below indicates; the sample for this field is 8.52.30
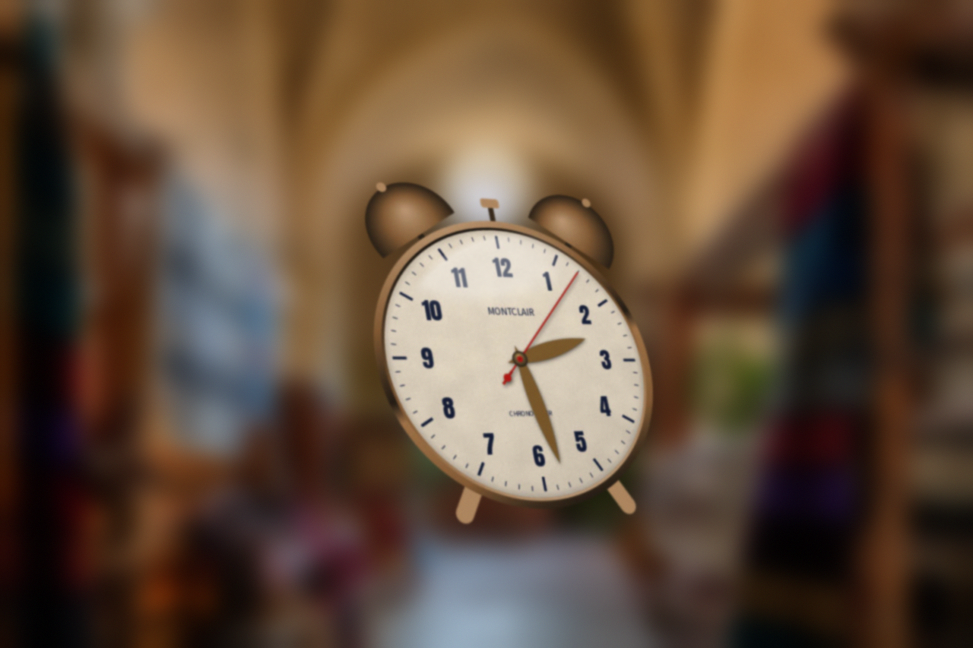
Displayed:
2.28.07
